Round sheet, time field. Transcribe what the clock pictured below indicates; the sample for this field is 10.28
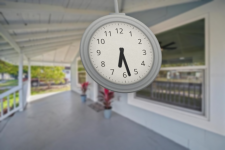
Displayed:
6.28
